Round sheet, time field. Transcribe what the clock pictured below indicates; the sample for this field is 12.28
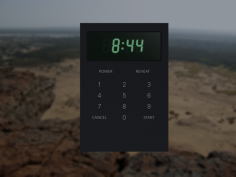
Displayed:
8.44
